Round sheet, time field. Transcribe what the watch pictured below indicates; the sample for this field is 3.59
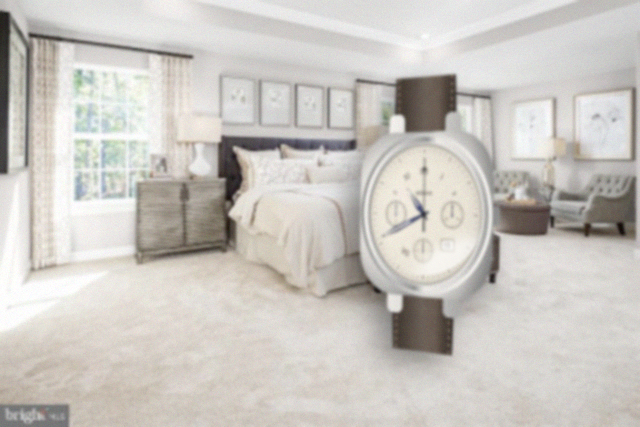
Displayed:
10.41
